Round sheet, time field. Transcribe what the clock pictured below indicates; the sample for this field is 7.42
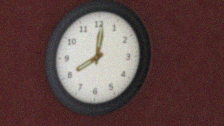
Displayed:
8.01
